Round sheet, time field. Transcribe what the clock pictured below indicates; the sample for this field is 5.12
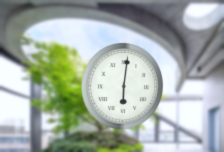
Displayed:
6.01
